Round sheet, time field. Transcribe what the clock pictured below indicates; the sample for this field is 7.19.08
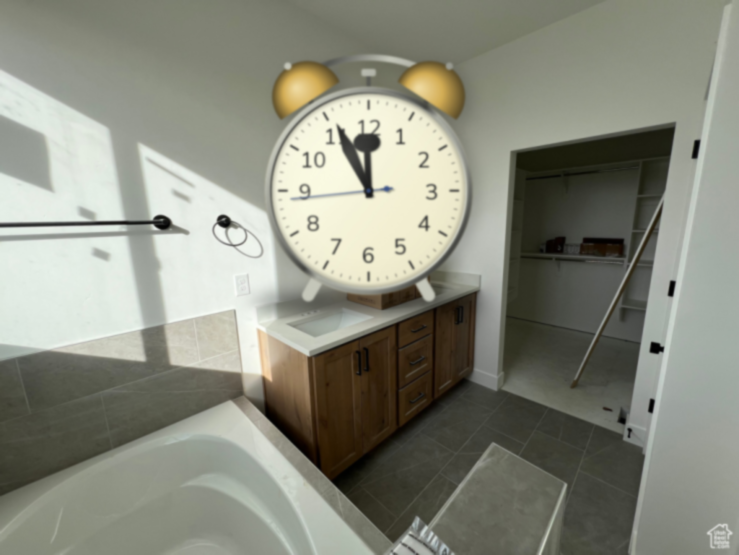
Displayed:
11.55.44
